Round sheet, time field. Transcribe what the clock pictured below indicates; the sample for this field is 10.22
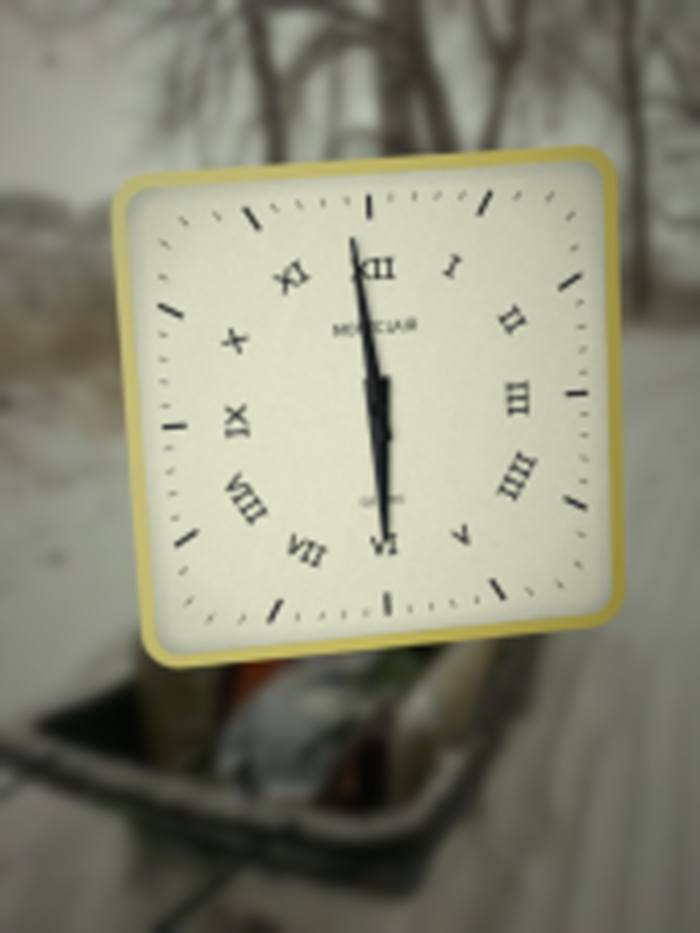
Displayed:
5.59
